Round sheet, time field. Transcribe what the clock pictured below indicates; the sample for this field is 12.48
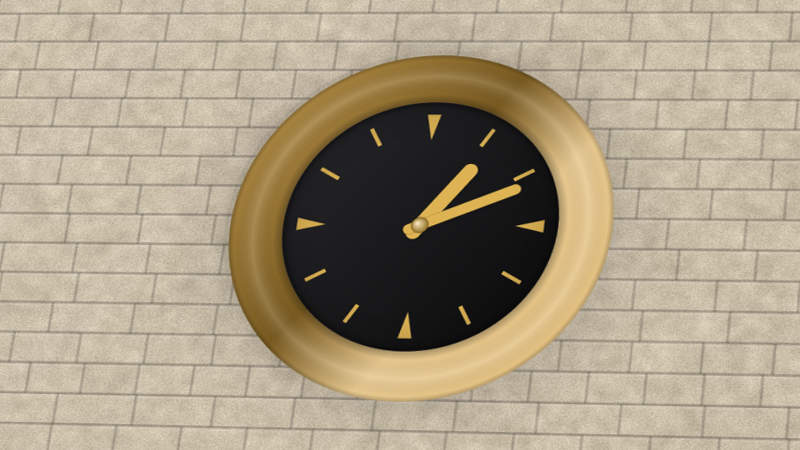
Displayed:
1.11
